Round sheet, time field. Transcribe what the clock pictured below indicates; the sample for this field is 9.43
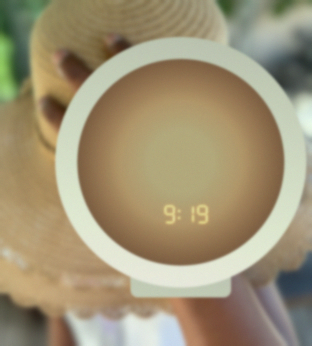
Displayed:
9.19
